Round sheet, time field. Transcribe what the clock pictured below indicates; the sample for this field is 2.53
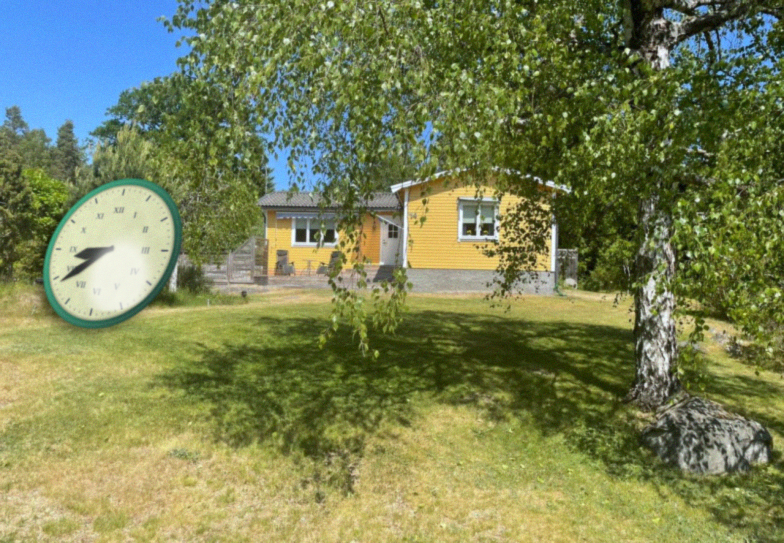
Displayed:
8.39
